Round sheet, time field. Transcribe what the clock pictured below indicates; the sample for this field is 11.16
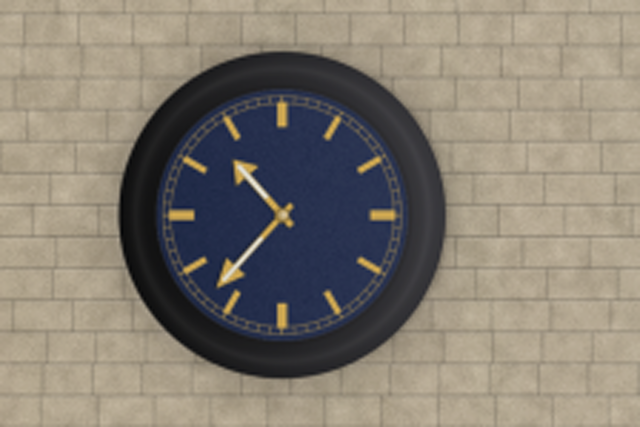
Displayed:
10.37
